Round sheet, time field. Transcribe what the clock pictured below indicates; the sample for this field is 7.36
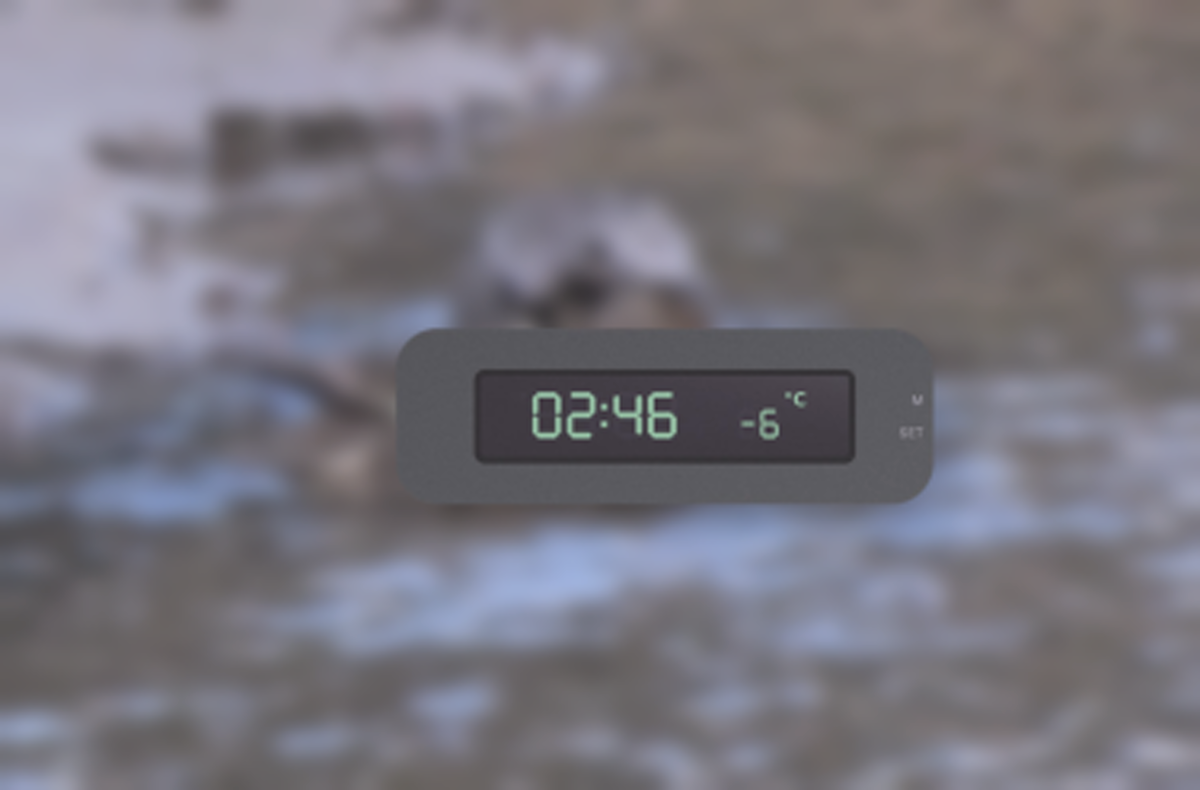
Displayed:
2.46
